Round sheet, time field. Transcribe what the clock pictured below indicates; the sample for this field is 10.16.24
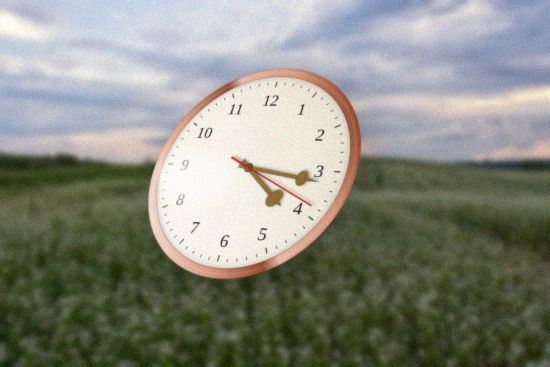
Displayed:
4.16.19
